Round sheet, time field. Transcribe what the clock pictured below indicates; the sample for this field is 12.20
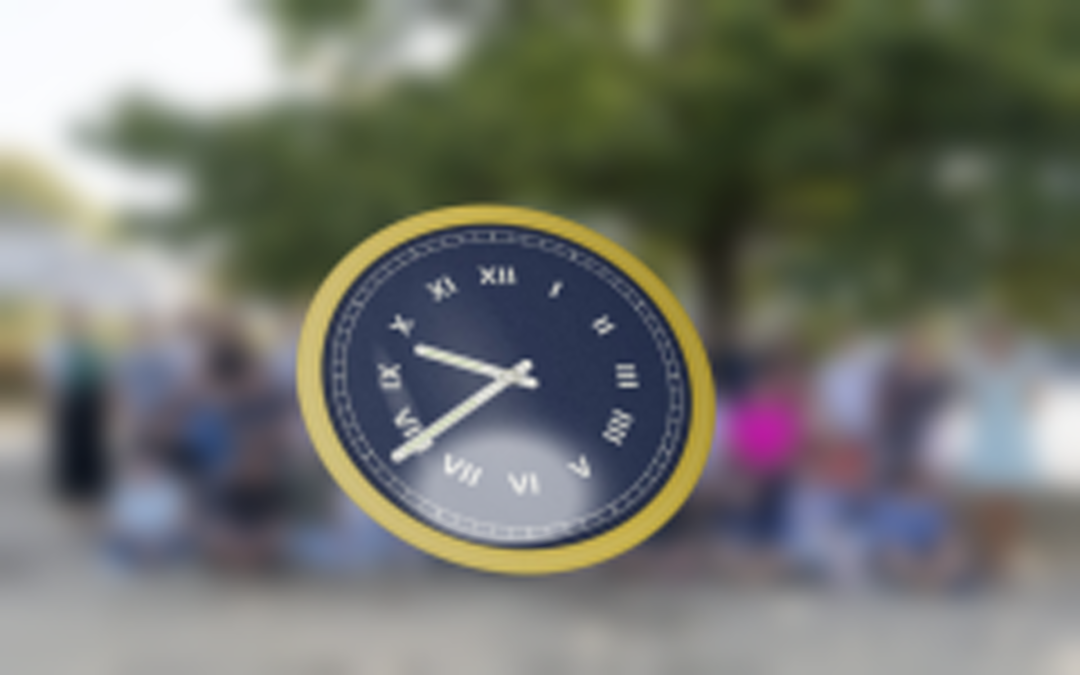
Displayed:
9.39
